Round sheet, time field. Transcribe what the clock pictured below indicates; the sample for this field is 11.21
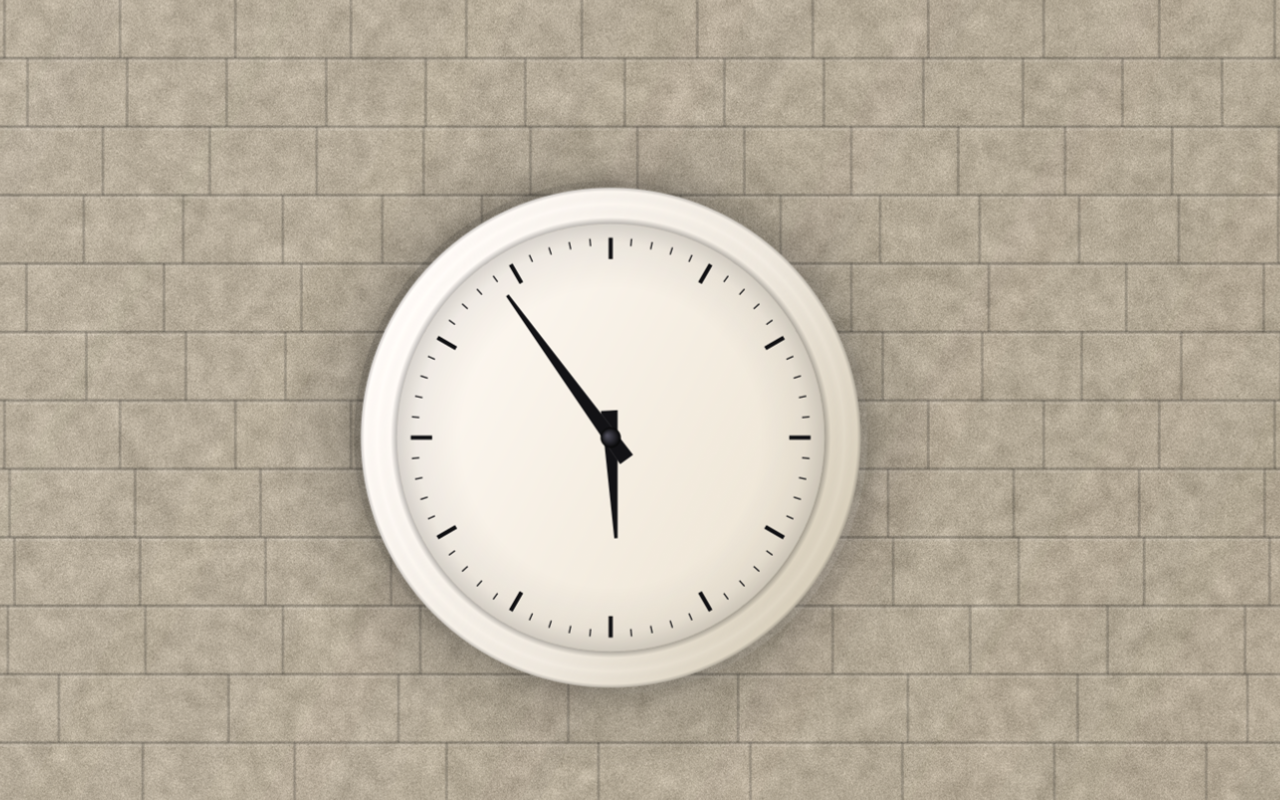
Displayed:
5.54
